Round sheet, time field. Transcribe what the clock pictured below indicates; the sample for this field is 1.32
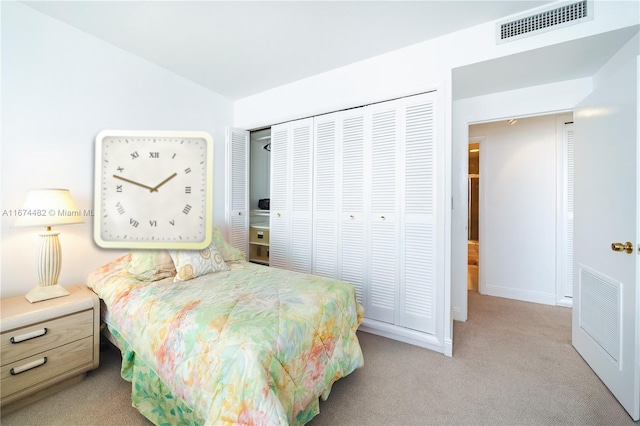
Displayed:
1.48
